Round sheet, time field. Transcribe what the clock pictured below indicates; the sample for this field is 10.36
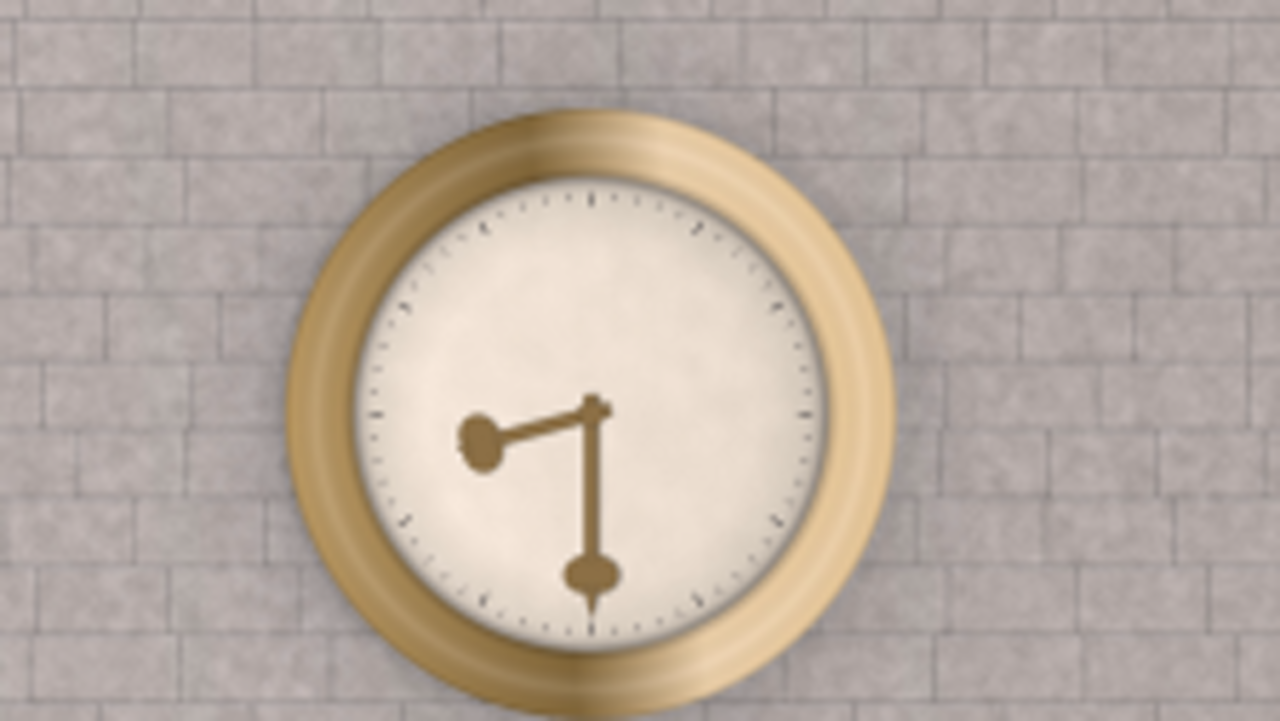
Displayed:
8.30
